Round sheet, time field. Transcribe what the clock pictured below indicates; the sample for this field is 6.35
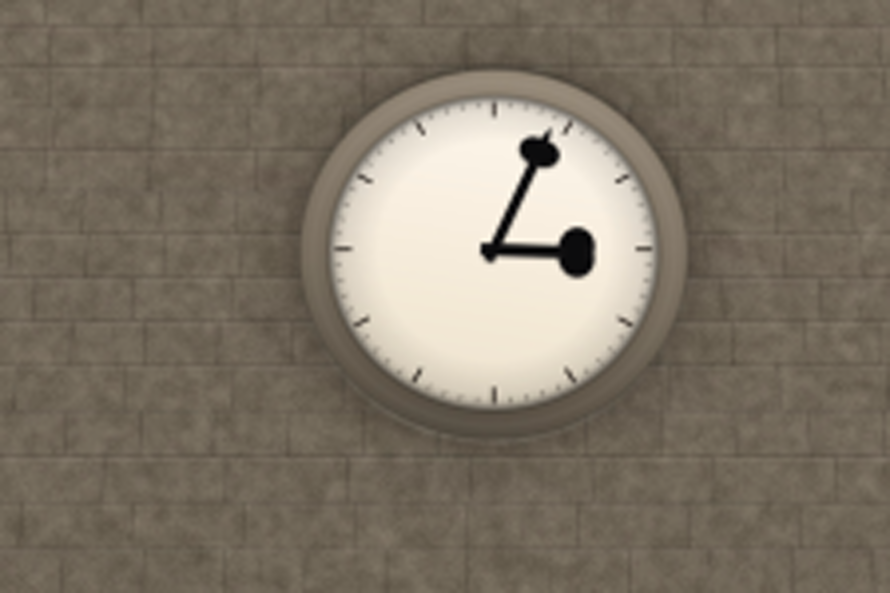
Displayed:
3.04
